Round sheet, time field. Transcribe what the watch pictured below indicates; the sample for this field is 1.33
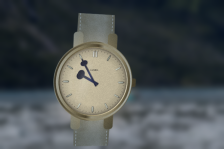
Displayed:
9.55
